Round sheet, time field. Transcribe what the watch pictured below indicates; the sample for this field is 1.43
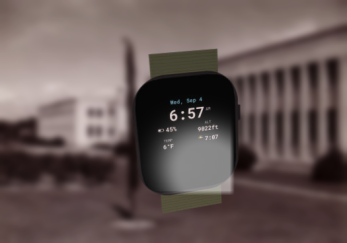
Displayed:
6.57
